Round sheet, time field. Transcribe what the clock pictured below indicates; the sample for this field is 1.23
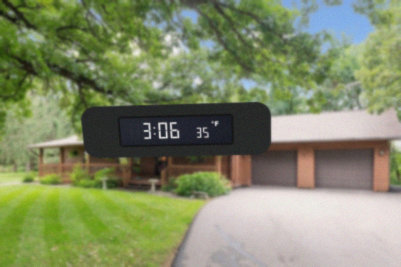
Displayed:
3.06
